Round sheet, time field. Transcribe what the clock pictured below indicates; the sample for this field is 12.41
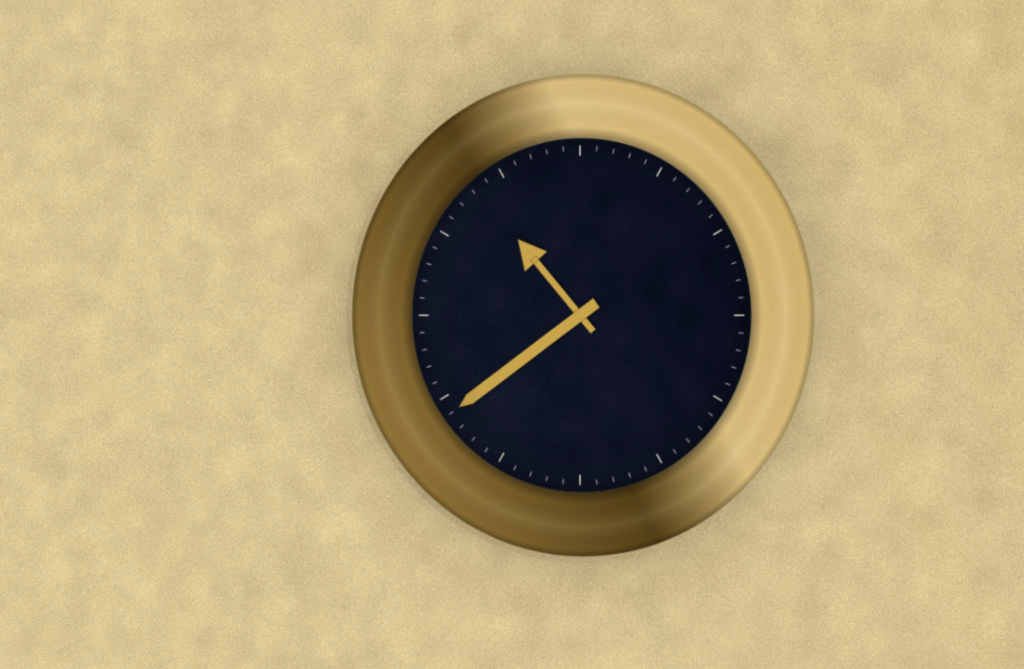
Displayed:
10.39
